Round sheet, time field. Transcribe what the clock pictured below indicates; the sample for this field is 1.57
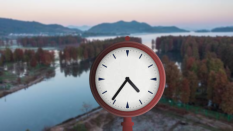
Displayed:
4.36
